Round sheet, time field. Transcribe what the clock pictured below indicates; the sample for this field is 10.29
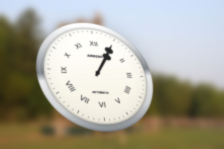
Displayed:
1.05
